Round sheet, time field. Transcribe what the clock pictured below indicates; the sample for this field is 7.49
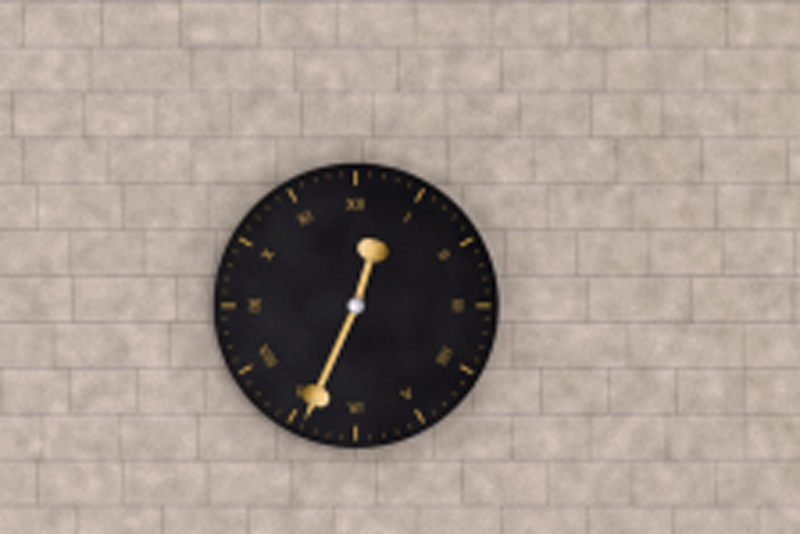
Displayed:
12.34
